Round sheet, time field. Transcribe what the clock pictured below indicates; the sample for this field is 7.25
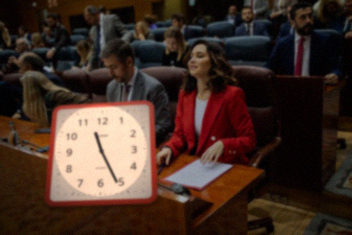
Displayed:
11.26
